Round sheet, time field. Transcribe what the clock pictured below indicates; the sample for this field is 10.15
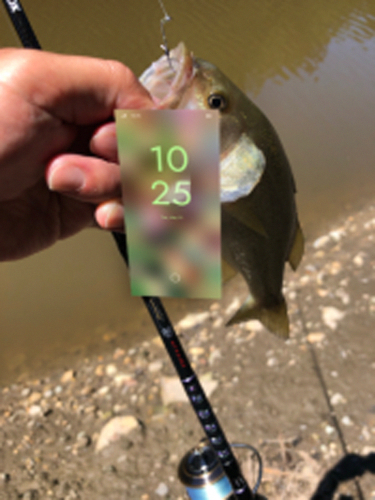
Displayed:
10.25
